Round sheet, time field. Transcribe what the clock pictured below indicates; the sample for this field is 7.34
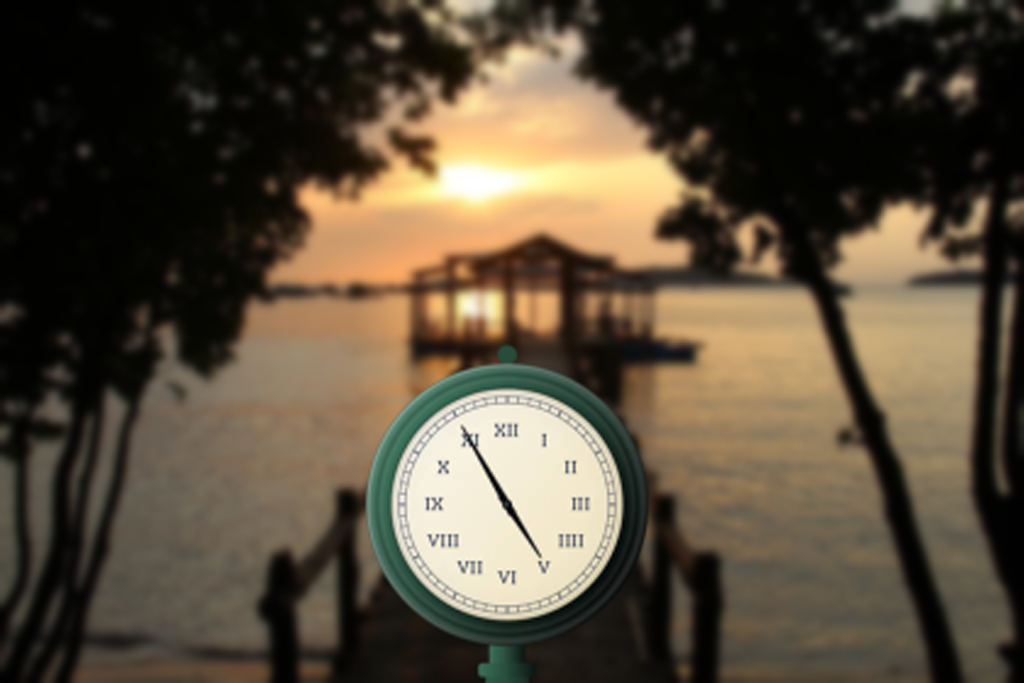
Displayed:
4.55
